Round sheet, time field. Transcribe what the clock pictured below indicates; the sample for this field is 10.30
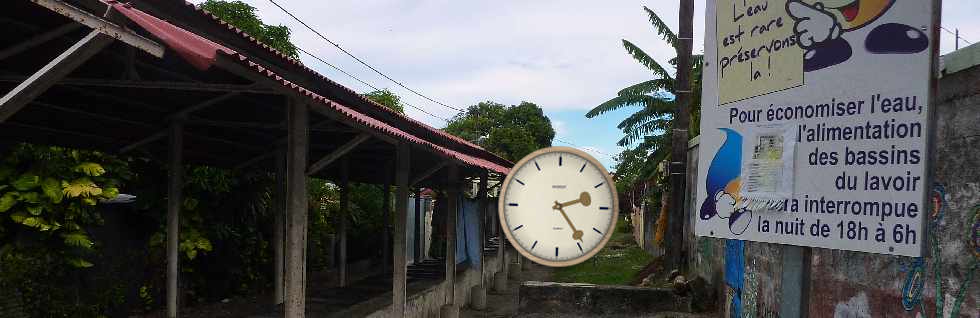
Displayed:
2.24
